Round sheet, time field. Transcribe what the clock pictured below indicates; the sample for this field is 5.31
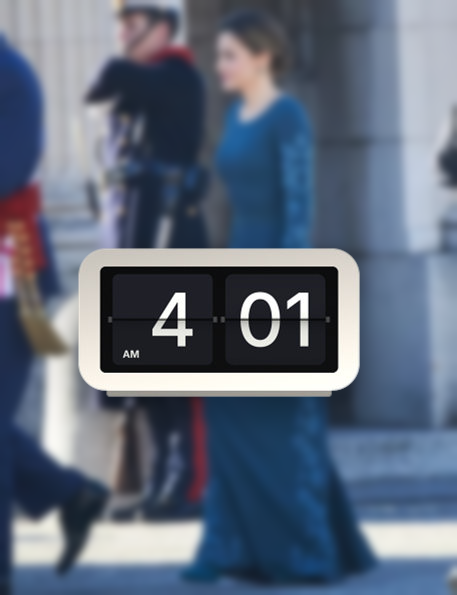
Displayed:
4.01
